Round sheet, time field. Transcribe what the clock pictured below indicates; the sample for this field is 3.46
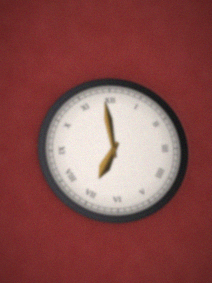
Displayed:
6.59
